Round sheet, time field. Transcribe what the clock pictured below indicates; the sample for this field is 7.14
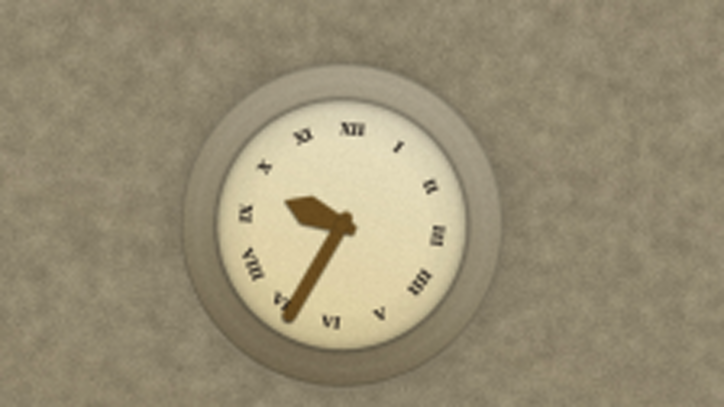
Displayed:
9.34
